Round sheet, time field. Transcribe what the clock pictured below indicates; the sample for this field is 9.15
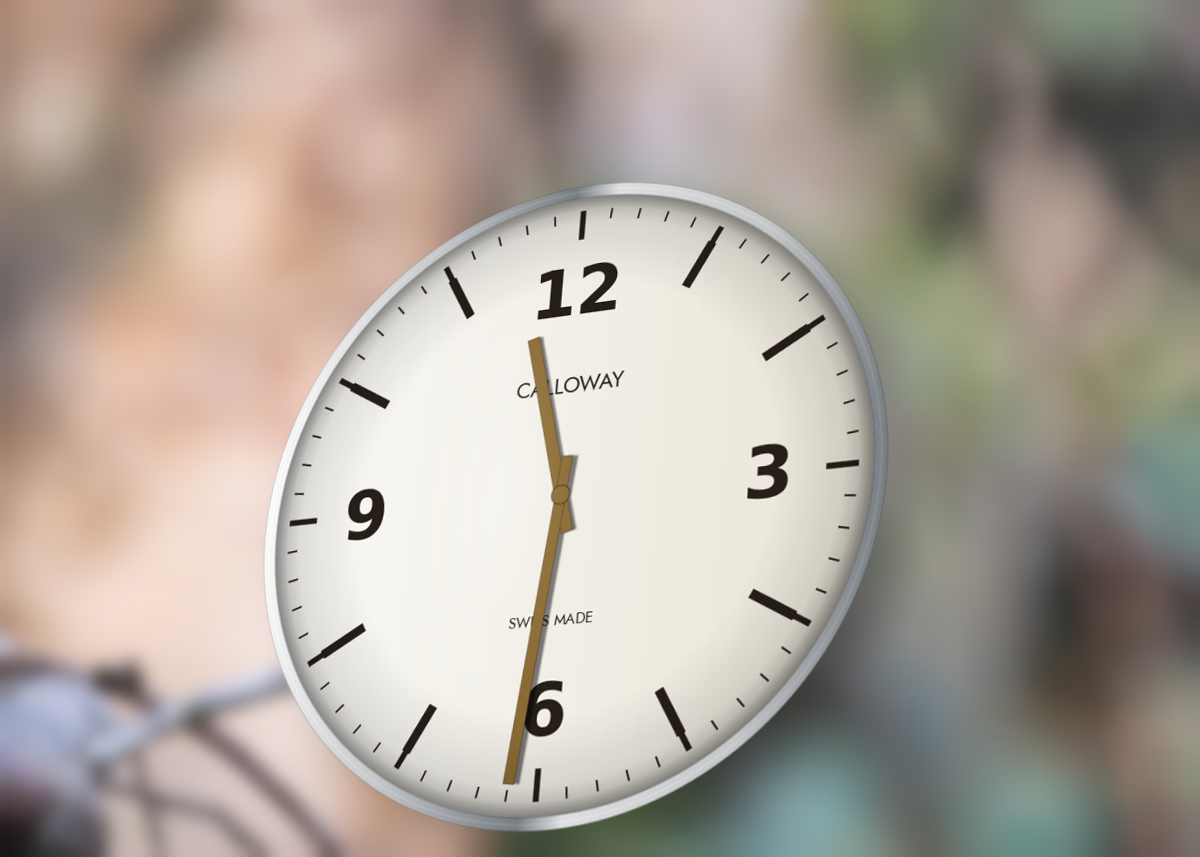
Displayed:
11.31
